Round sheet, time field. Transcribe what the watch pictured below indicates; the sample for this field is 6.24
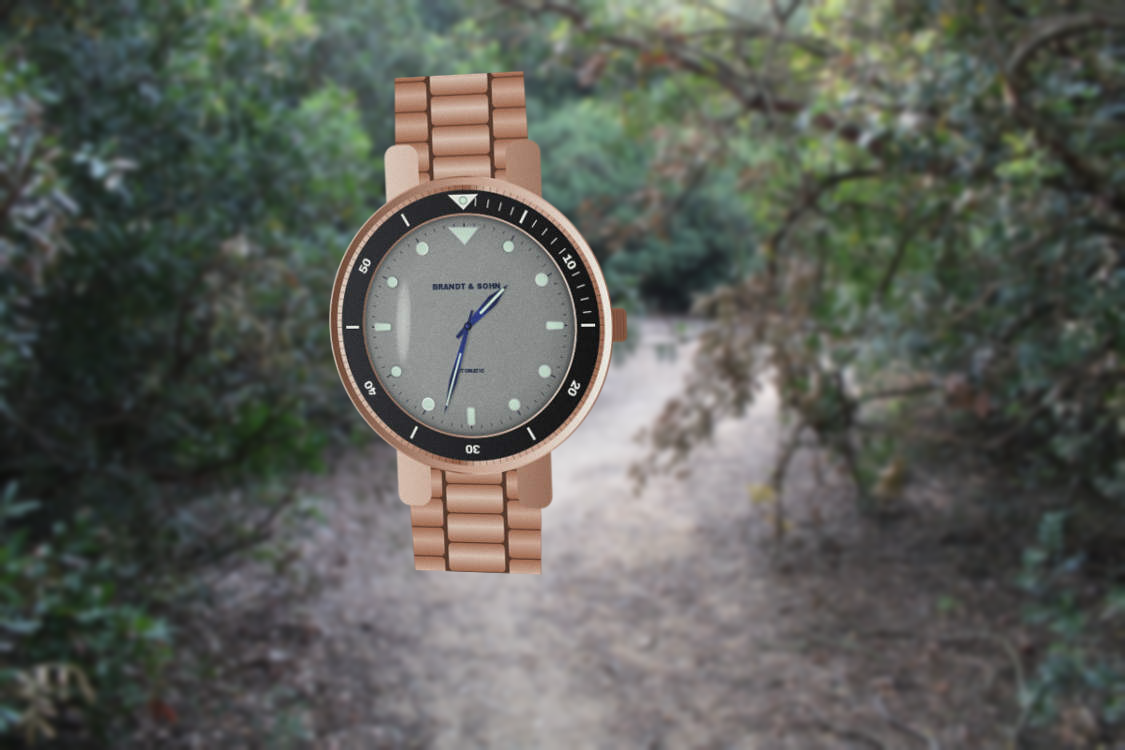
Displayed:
1.33
